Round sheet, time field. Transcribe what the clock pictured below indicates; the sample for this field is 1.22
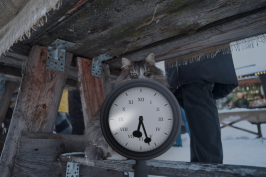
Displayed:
6.27
